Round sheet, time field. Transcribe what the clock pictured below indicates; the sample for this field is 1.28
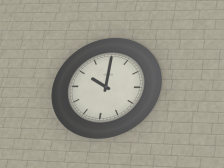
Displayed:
10.00
